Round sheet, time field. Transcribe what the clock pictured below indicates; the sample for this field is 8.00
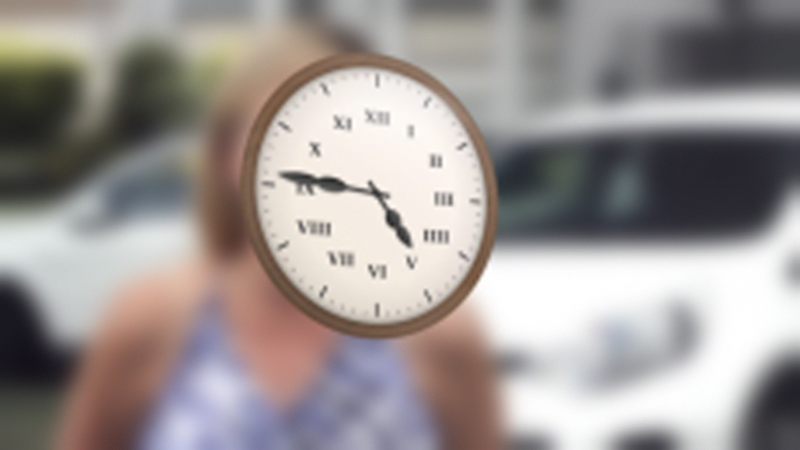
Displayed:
4.46
